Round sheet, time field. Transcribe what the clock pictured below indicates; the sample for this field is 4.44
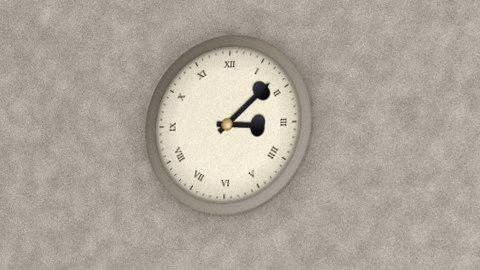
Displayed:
3.08
